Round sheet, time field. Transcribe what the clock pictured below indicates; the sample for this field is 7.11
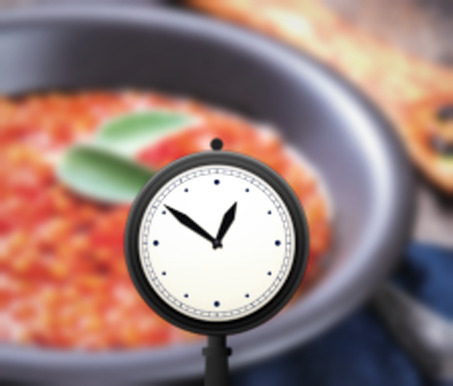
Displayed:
12.51
